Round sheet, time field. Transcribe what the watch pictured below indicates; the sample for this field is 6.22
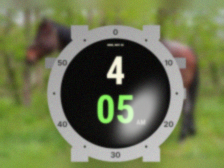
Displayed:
4.05
